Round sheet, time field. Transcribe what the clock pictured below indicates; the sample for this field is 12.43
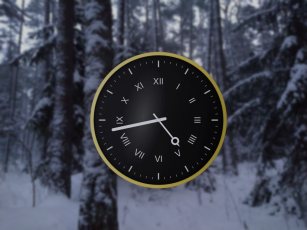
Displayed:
4.43
